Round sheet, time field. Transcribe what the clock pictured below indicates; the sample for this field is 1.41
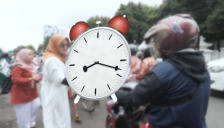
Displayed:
8.18
